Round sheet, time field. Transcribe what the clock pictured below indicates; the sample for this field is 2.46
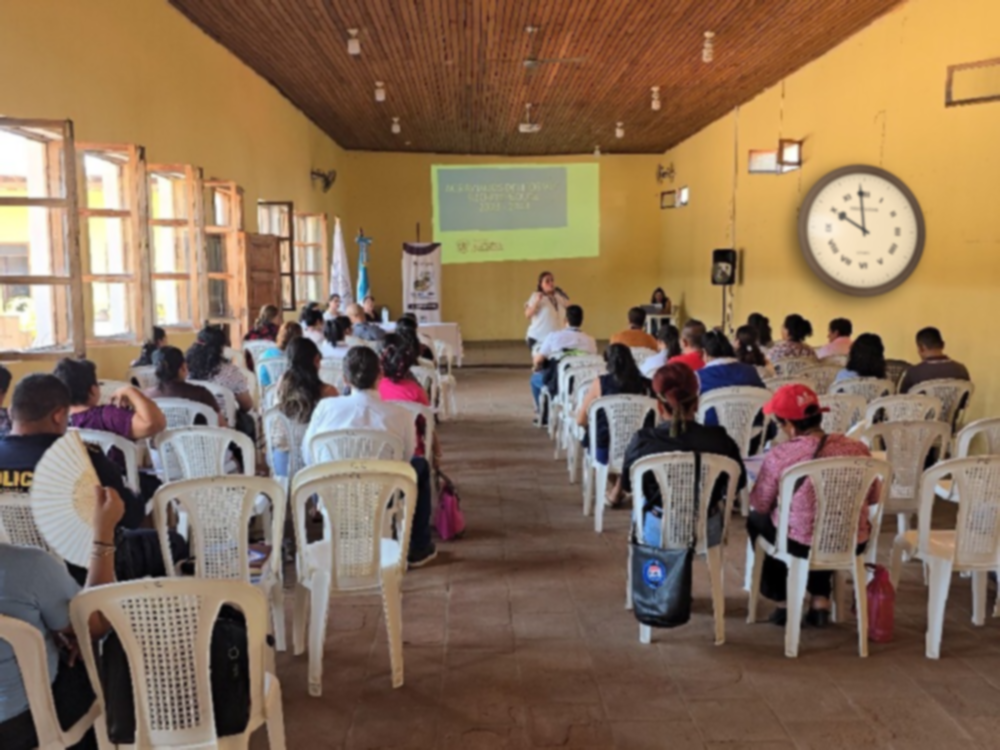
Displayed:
9.59
